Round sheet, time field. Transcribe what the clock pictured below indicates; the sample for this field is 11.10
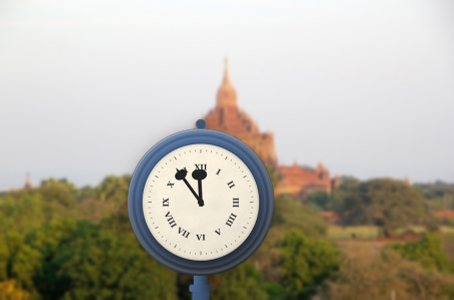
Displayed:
11.54
